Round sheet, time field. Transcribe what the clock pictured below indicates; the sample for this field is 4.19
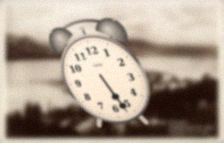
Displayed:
5.27
